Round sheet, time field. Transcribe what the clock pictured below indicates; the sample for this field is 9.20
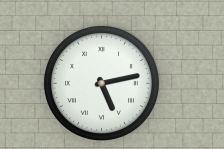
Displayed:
5.13
